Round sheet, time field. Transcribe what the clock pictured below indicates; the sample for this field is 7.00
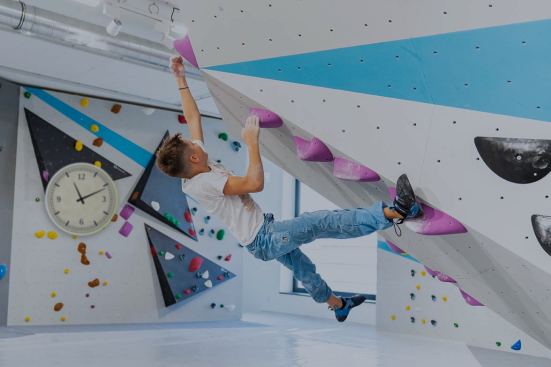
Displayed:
11.11
